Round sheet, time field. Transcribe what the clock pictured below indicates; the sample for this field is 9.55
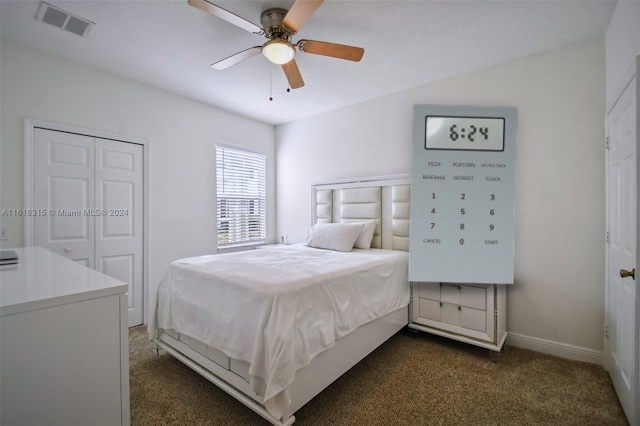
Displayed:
6.24
